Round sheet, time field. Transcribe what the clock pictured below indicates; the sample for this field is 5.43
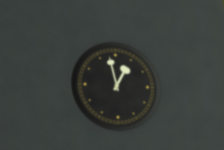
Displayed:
12.58
